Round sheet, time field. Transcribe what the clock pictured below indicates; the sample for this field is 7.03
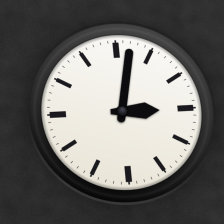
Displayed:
3.02
